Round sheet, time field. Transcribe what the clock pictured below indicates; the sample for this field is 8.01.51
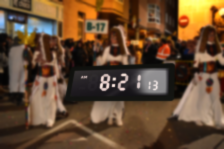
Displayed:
8.21.13
